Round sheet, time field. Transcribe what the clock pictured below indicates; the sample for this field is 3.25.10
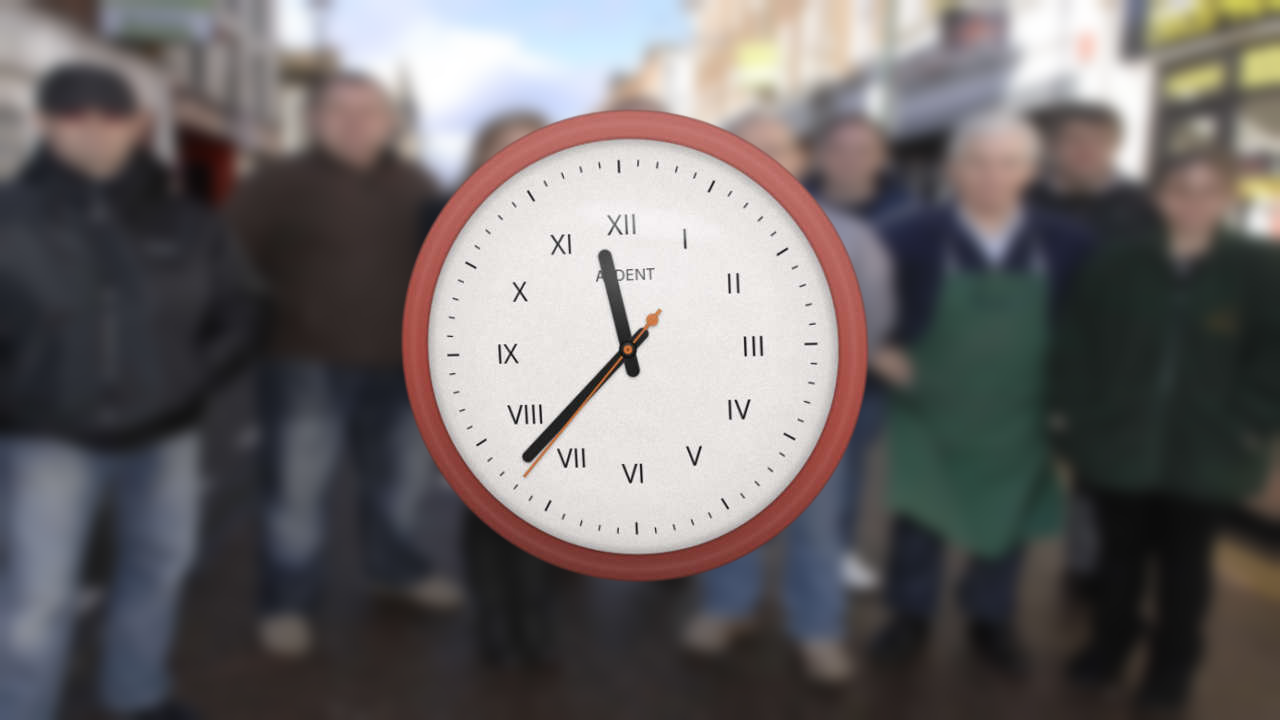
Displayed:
11.37.37
